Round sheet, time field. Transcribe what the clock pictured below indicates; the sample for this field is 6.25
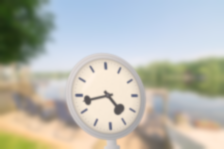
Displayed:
4.43
